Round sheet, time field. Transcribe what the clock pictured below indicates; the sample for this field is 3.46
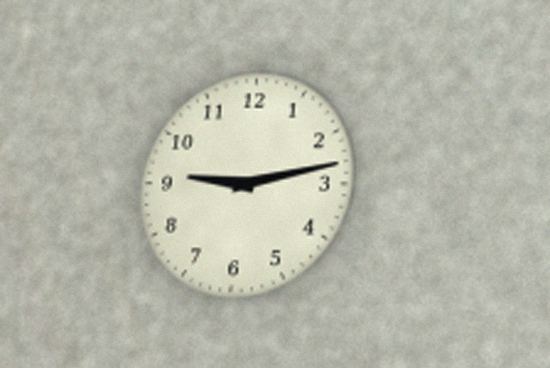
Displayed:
9.13
